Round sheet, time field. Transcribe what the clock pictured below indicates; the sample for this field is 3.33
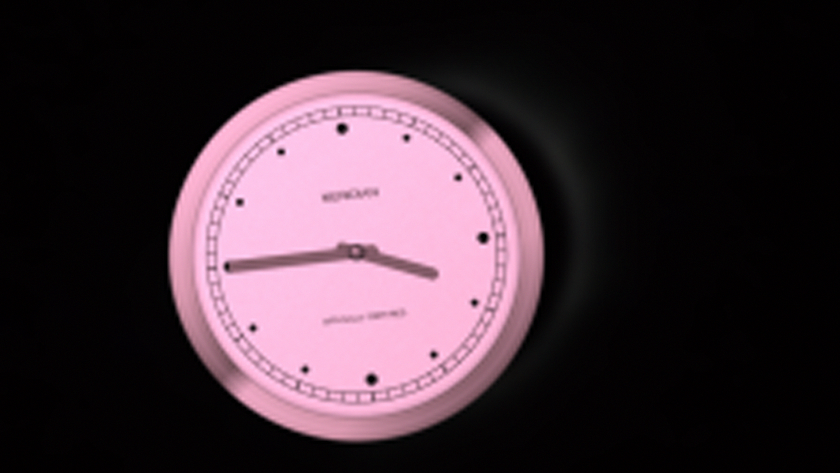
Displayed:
3.45
